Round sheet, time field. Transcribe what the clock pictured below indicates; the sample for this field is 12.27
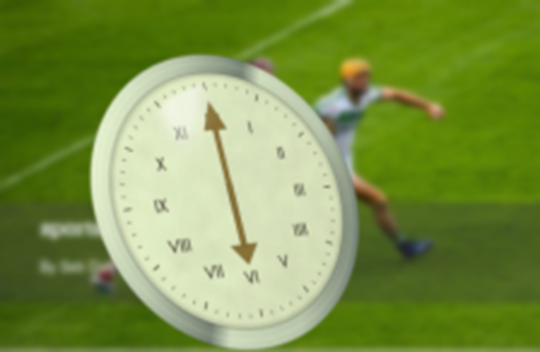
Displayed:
6.00
